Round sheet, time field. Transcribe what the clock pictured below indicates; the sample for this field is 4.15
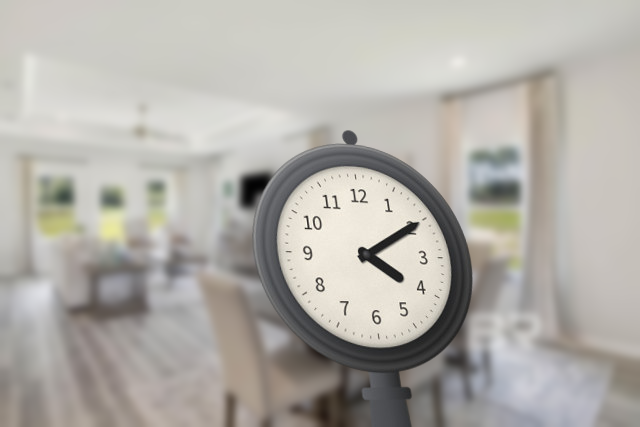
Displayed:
4.10
